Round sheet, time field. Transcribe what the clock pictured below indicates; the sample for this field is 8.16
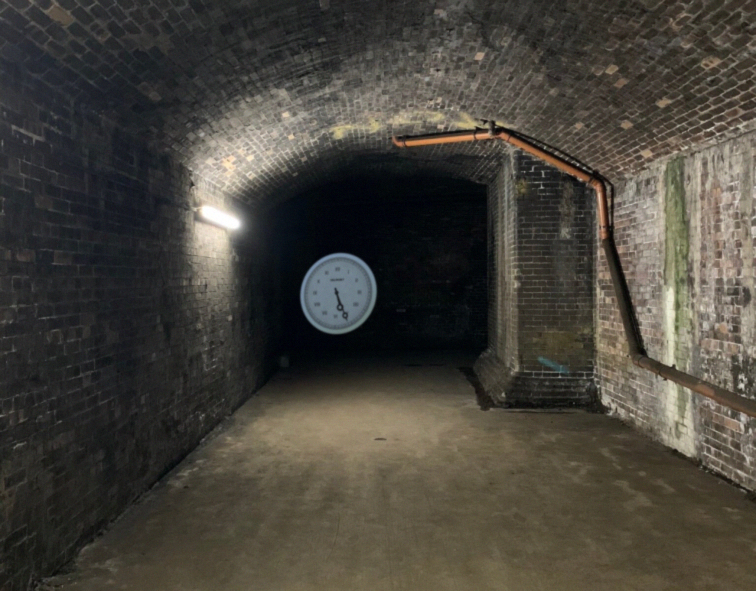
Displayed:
5.26
